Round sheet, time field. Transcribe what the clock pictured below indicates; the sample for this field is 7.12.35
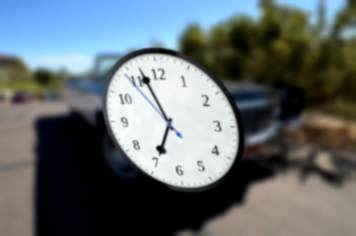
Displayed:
6.56.54
